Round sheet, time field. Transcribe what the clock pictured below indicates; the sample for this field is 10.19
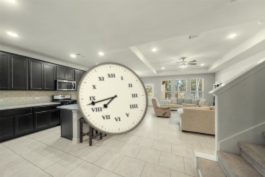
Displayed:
7.43
